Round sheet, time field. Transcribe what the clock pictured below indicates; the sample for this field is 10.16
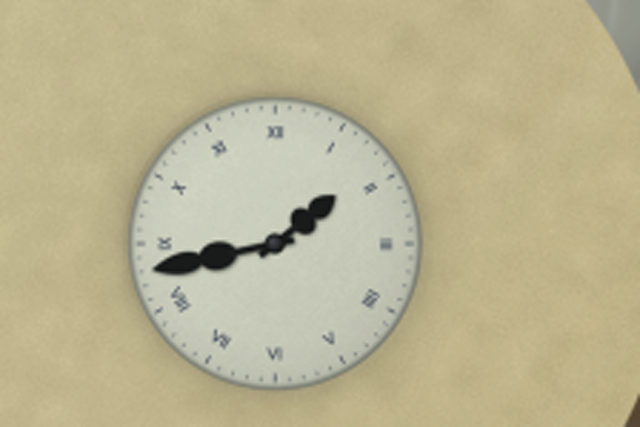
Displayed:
1.43
